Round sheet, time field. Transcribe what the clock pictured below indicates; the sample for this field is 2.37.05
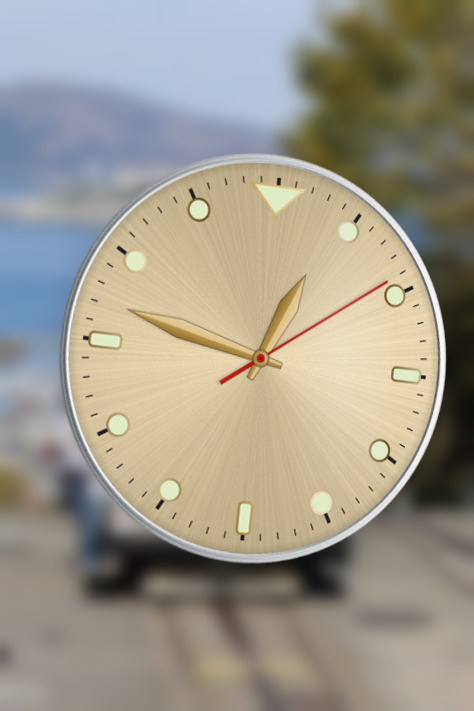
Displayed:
12.47.09
